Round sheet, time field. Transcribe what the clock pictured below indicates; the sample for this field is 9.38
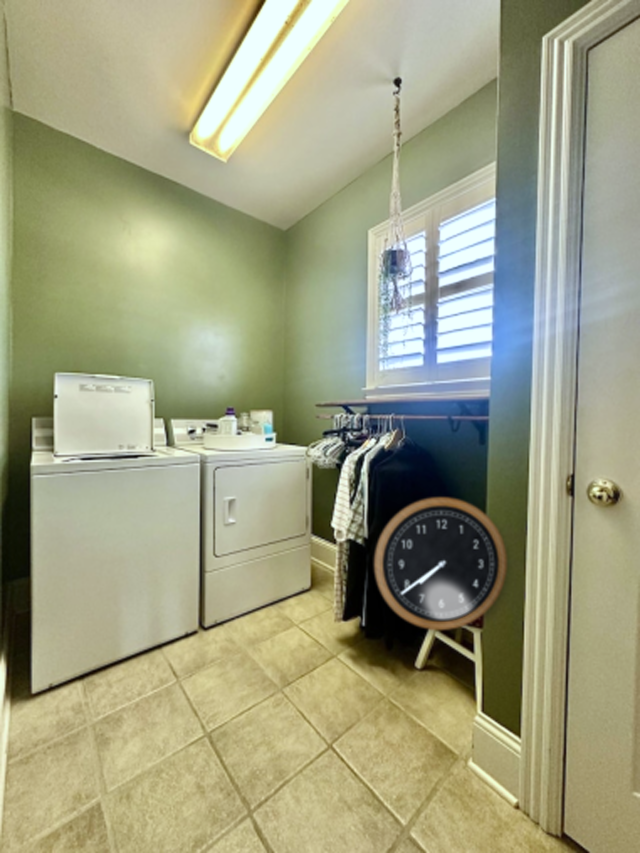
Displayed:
7.39
